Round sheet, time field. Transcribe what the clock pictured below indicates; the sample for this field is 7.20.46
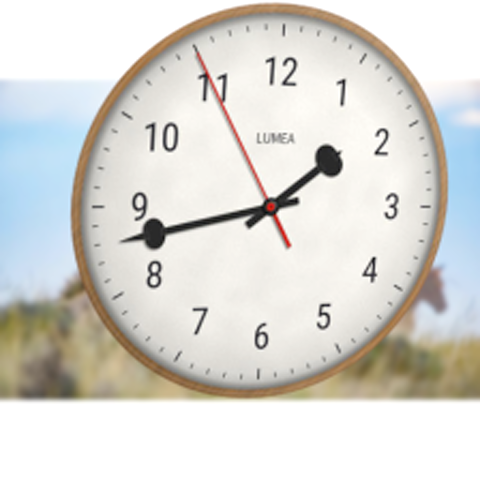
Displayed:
1.42.55
